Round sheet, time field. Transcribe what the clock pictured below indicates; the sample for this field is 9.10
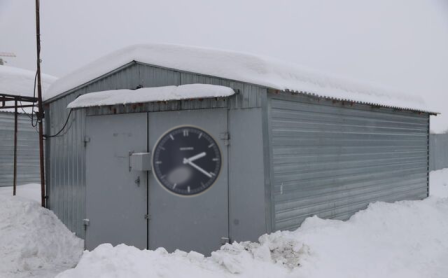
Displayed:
2.21
